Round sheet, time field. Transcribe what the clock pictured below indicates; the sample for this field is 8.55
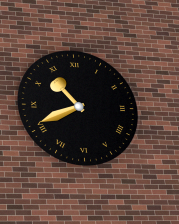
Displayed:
10.41
